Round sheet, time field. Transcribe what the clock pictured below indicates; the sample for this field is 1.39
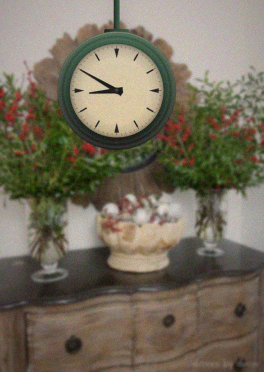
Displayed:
8.50
